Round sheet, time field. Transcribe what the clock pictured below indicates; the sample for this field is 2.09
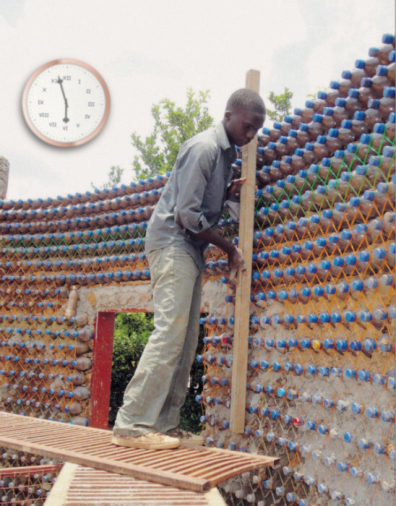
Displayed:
5.57
